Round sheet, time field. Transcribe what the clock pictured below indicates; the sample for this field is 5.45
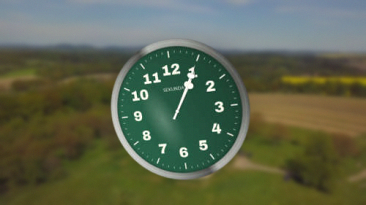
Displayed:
1.05
